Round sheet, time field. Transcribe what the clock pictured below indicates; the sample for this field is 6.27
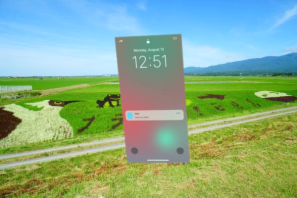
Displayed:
12.51
